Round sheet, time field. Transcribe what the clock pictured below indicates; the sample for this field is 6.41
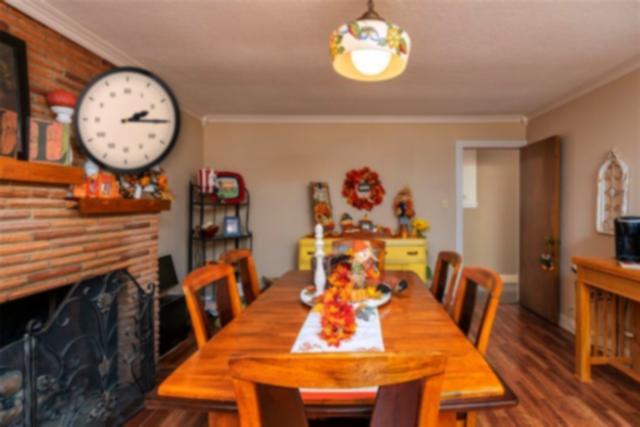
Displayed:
2.15
